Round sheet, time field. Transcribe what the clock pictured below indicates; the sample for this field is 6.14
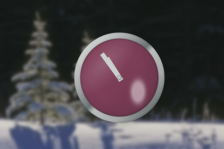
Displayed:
10.54
